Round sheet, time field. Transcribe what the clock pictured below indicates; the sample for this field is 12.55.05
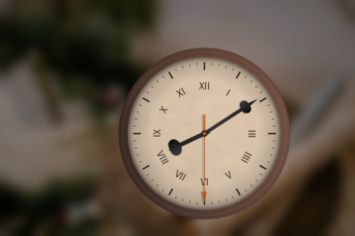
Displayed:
8.09.30
